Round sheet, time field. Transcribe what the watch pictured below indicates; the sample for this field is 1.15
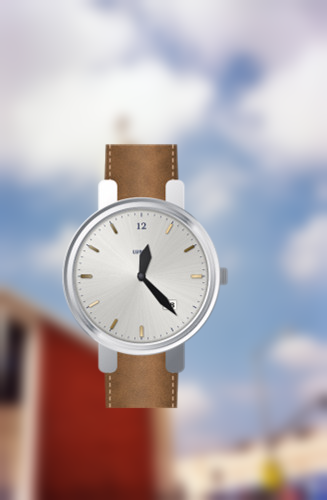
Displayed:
12.23
